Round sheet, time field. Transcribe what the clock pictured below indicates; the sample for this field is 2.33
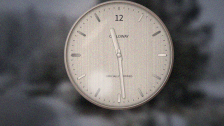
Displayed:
11.29
